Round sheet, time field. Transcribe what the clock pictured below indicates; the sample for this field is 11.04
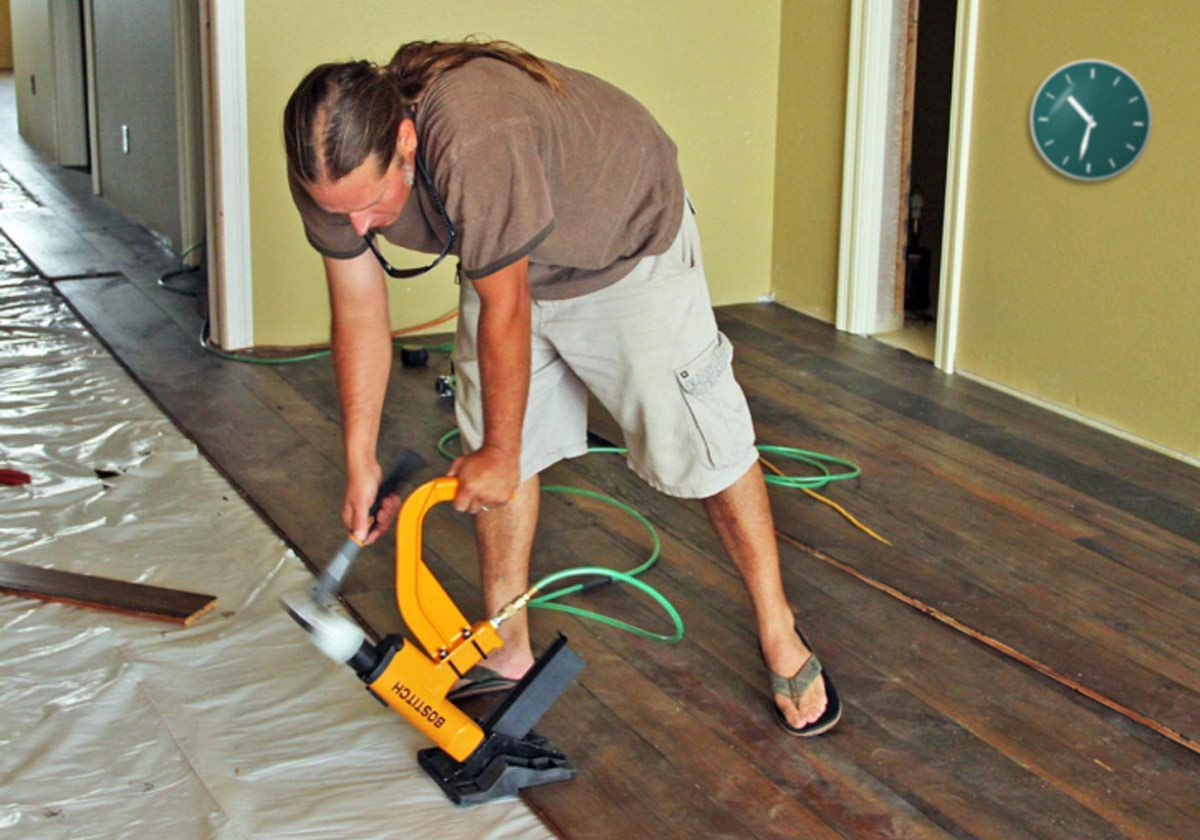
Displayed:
10.32
